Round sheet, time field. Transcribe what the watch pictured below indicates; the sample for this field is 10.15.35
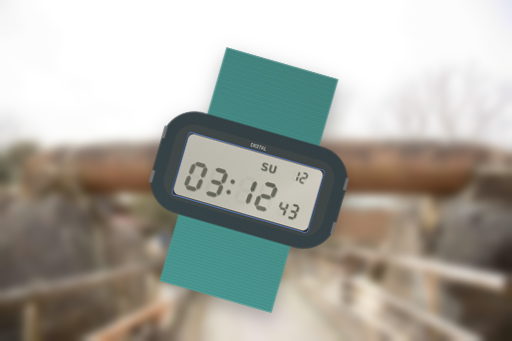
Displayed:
3.12.43
